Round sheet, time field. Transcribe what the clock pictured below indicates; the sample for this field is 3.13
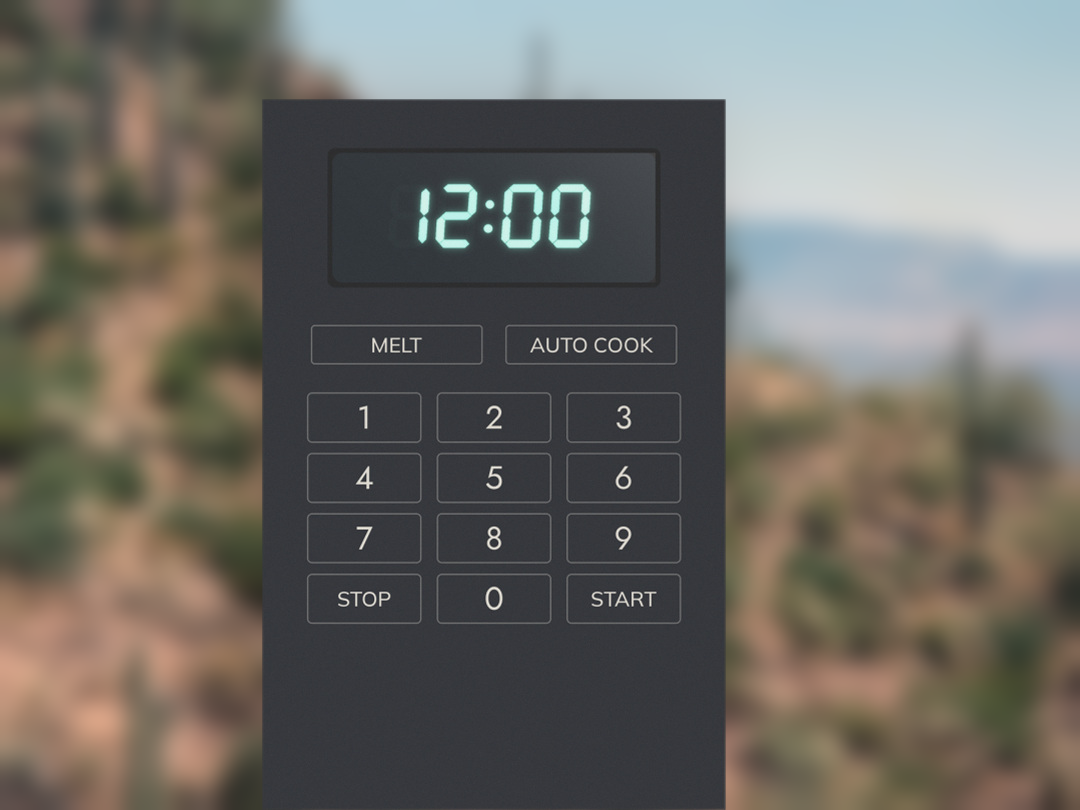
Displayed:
12.00
